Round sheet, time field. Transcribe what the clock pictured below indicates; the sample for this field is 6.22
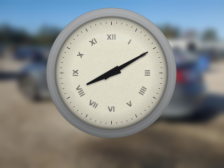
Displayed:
8.10
